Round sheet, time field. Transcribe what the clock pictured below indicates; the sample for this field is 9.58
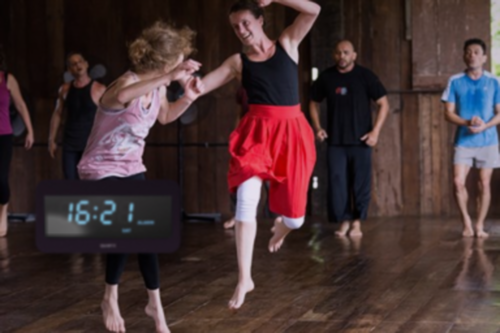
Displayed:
16.21
